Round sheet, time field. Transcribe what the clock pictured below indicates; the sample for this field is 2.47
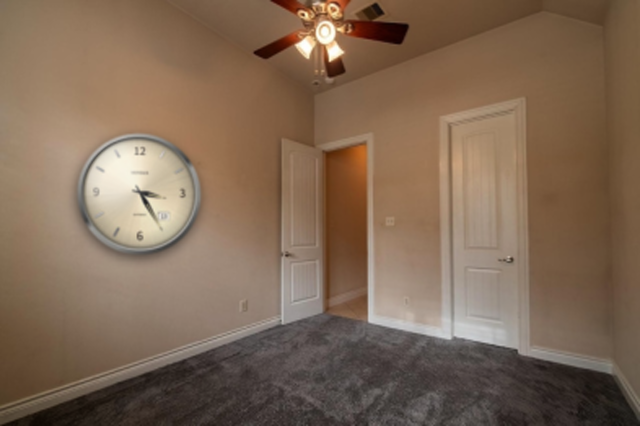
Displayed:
3.25
